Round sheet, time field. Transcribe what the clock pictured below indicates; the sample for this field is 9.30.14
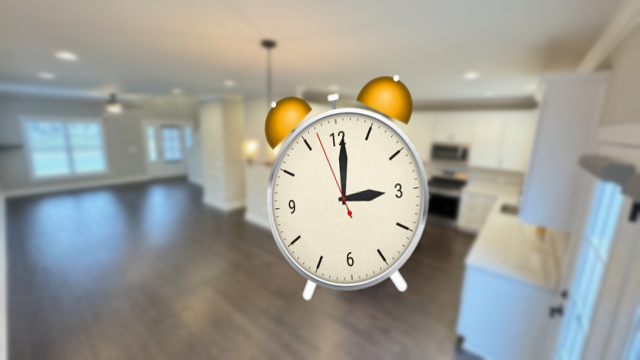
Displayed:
3.00.57
